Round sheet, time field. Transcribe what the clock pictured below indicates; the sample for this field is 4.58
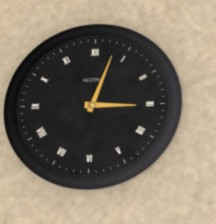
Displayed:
3.03
